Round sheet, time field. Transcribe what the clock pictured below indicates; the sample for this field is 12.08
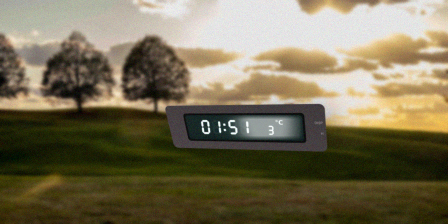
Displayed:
1.51
